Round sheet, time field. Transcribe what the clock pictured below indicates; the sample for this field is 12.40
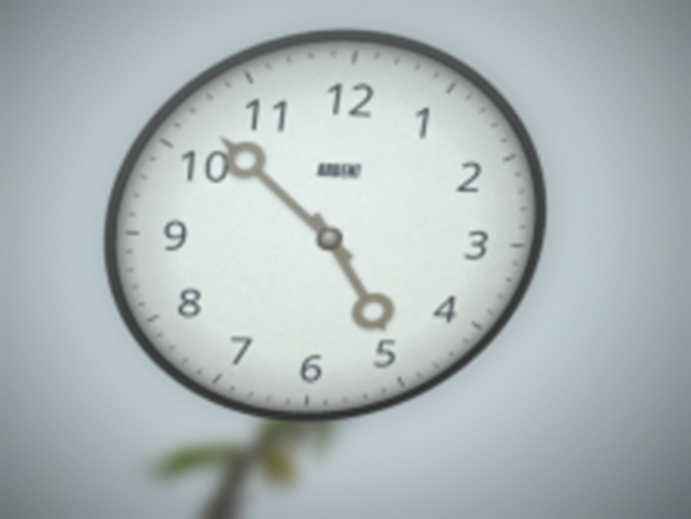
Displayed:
4.52
